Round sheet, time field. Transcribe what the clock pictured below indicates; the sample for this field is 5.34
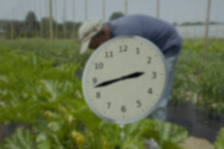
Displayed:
2.43
